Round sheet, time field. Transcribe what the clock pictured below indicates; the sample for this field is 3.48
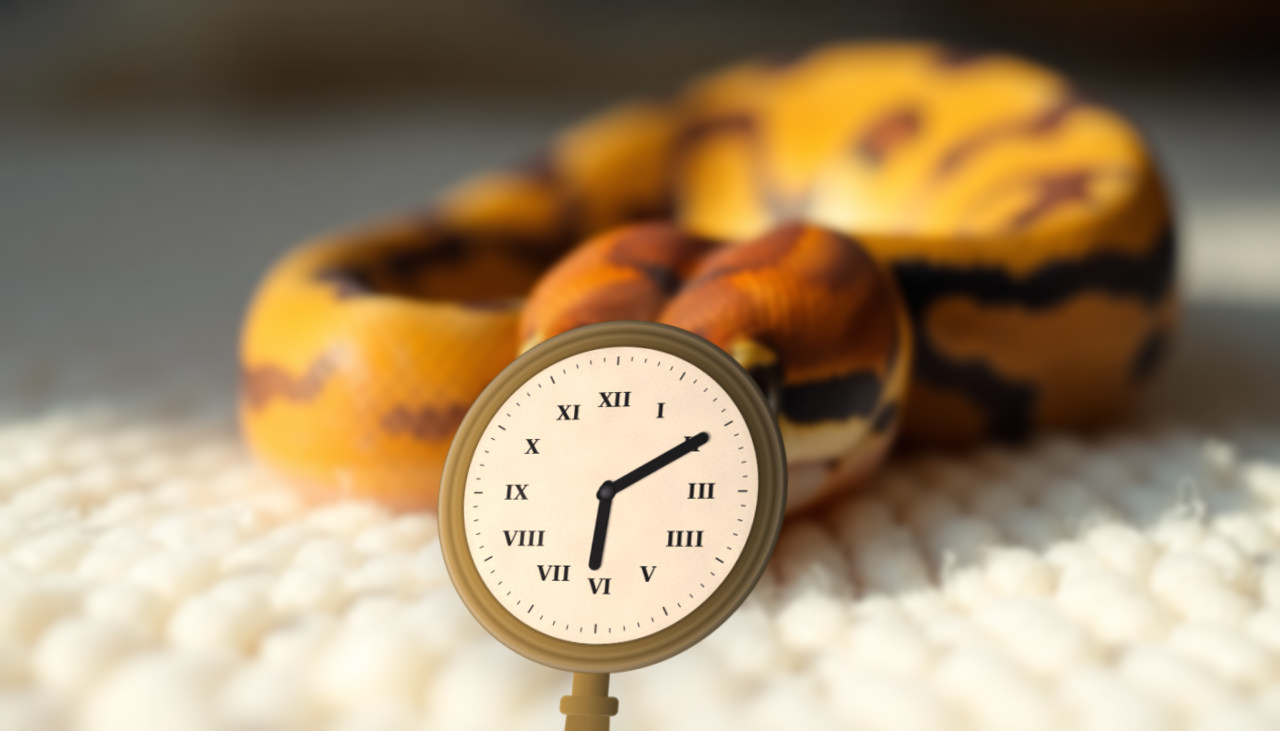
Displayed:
6.10
